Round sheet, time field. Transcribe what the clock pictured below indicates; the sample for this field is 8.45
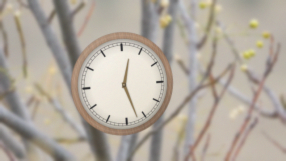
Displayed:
12.27
